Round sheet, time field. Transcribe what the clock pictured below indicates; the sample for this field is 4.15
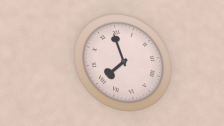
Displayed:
7.59
